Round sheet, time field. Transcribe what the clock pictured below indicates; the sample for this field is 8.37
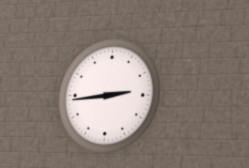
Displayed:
2.44
